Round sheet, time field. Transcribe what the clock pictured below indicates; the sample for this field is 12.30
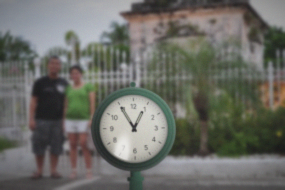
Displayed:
12.55
